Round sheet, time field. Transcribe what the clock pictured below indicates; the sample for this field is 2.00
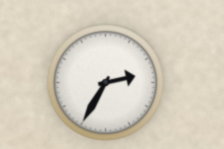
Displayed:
2.35
